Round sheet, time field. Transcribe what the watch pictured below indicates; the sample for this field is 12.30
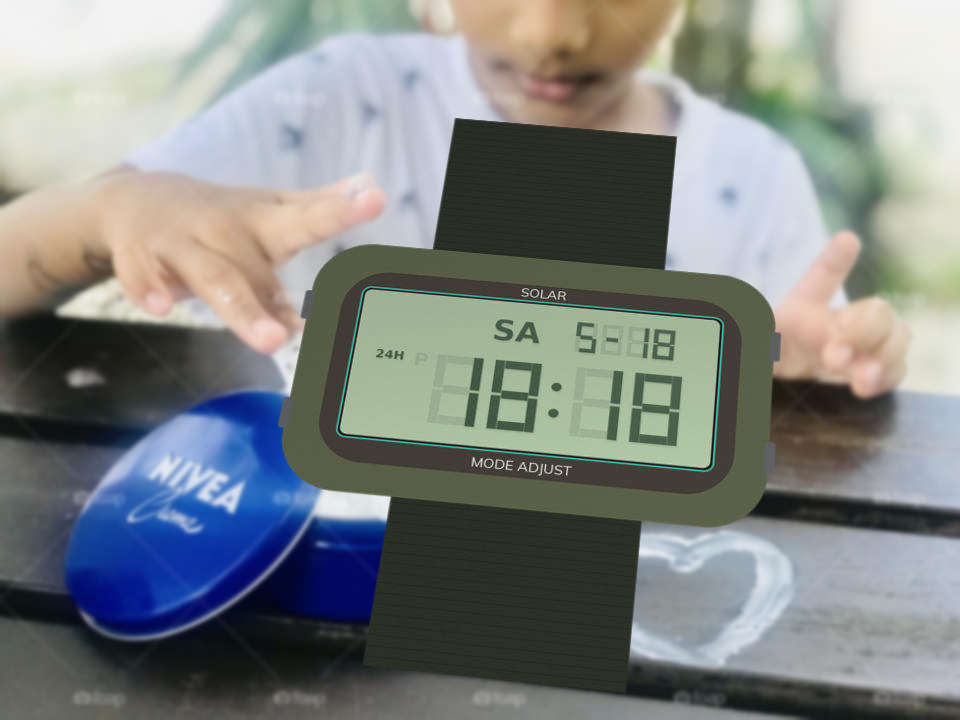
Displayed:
18.18
